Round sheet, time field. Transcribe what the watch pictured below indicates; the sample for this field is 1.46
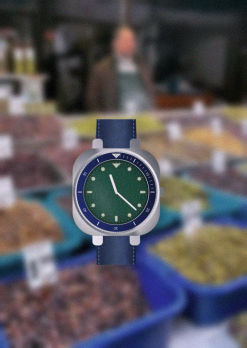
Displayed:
11.22
